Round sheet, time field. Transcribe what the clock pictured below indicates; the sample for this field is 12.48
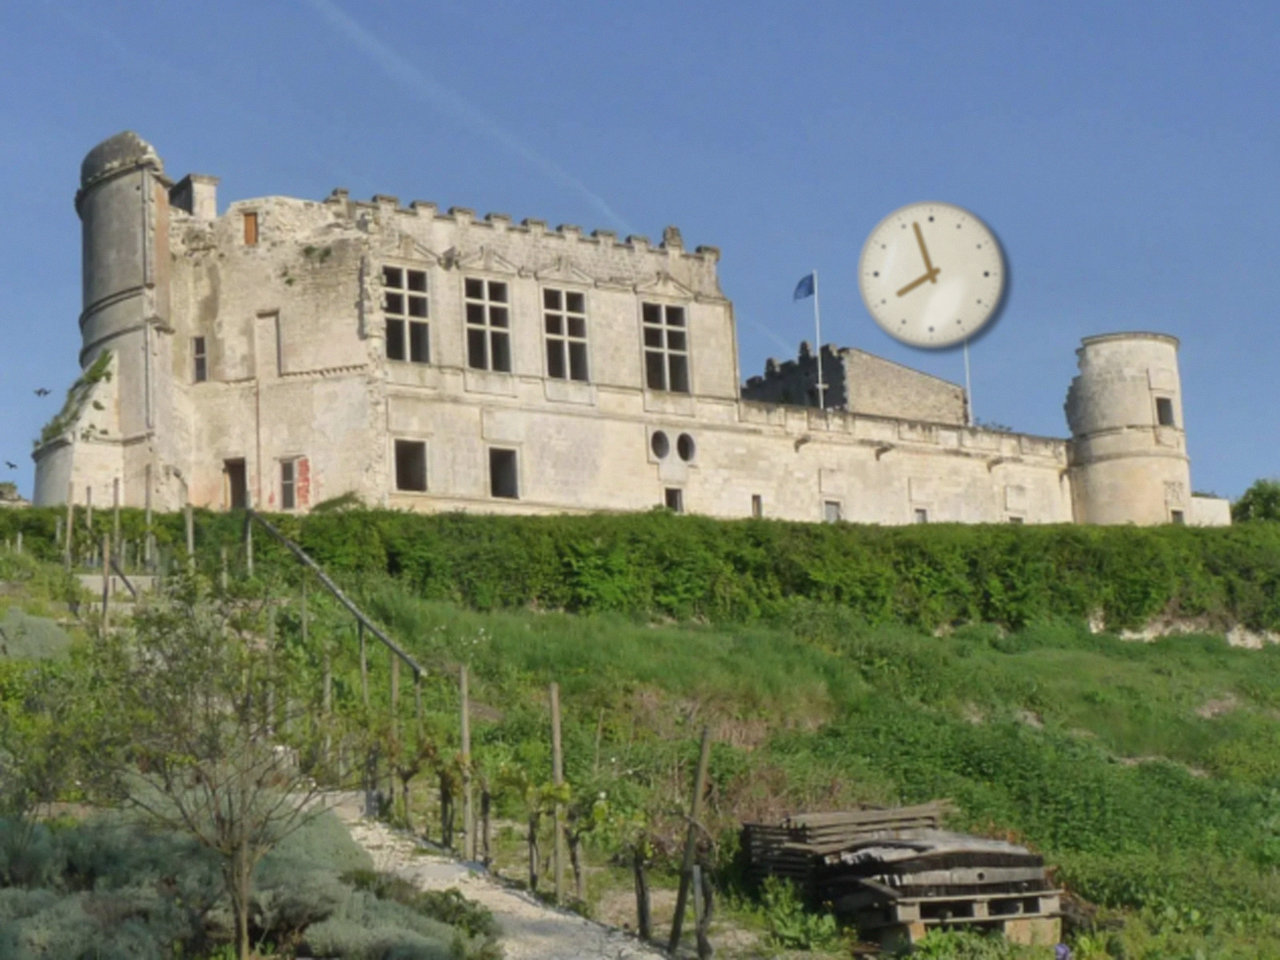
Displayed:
7.57
